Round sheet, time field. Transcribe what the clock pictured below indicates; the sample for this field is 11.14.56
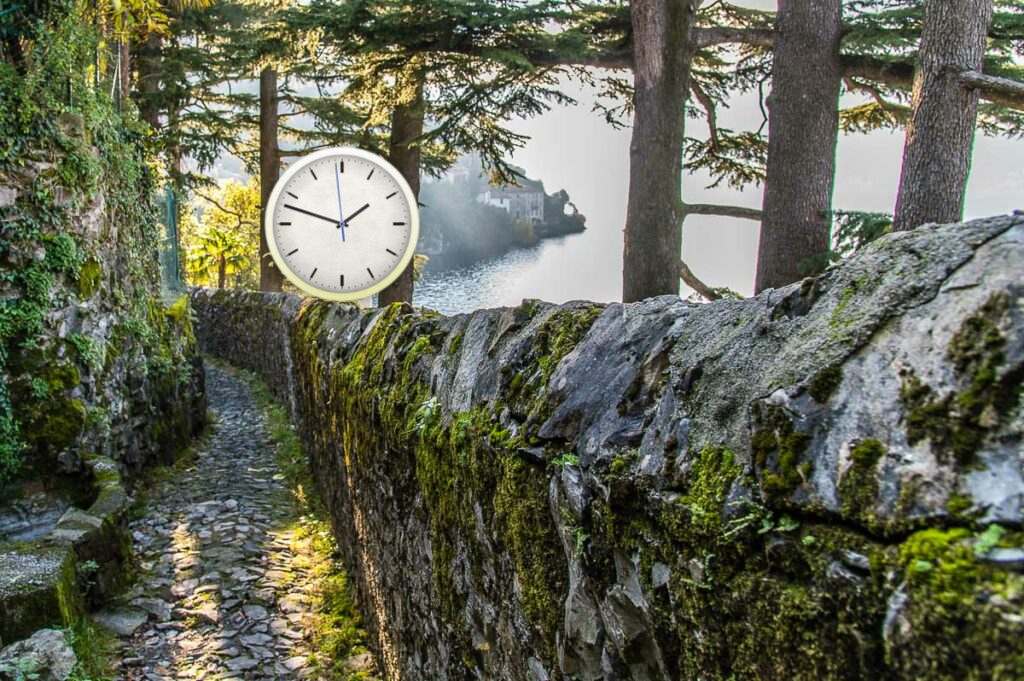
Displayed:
1.47.59
